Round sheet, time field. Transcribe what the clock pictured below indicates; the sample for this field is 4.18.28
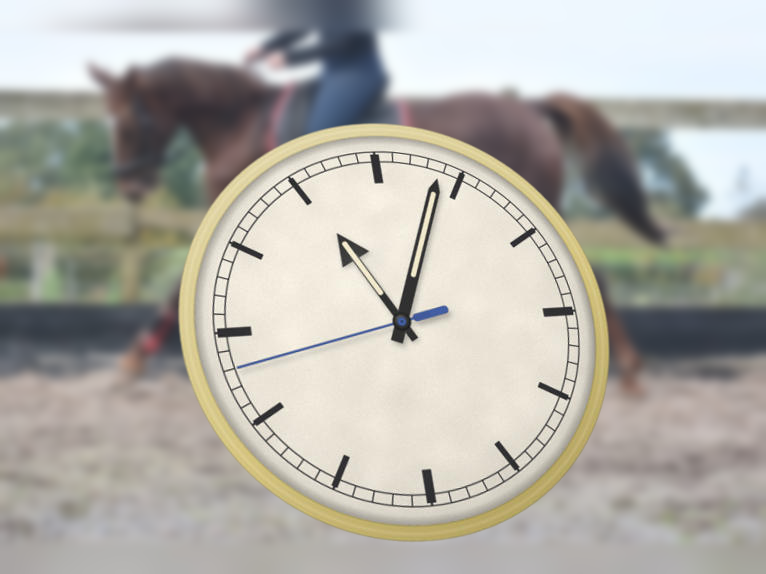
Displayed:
11.03.43
